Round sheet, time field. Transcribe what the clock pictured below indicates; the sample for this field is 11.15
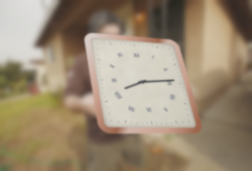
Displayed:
8.14
